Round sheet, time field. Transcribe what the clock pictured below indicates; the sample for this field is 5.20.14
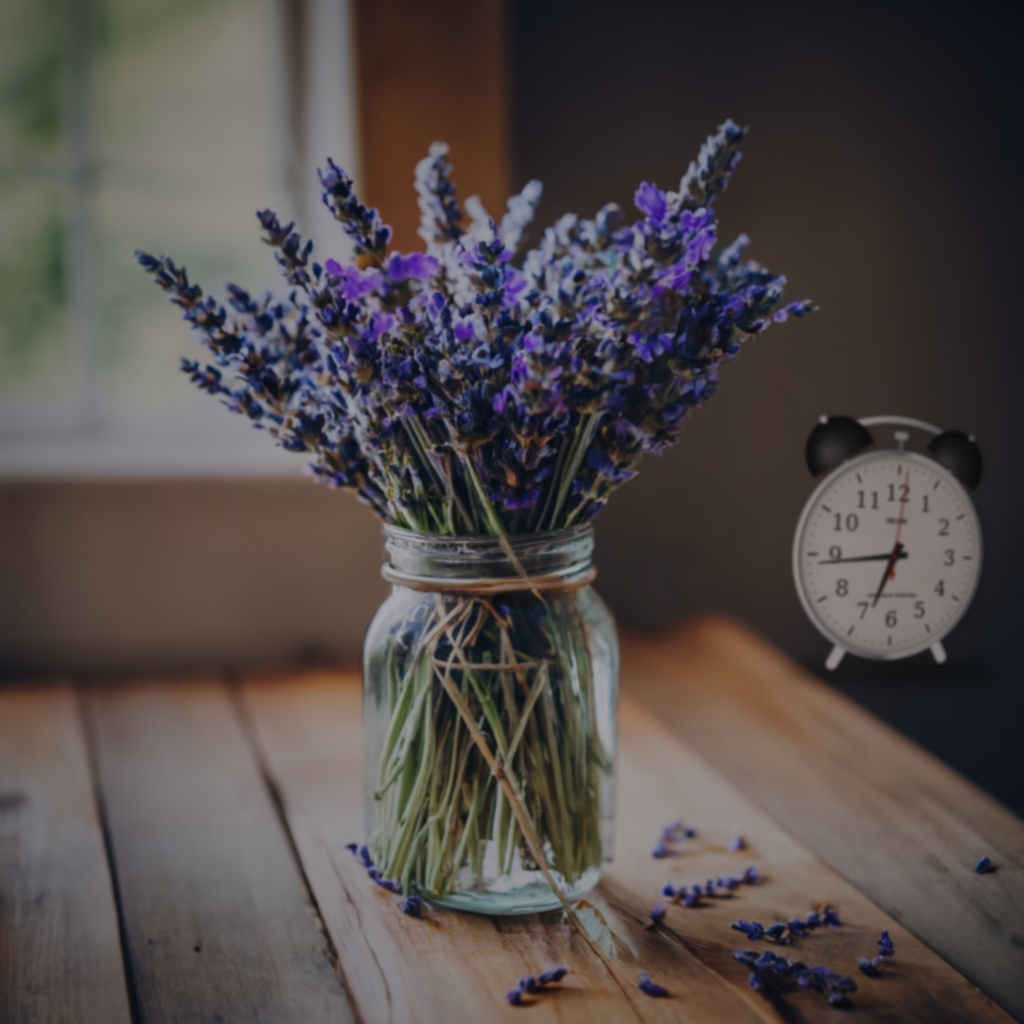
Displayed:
6.44.01
